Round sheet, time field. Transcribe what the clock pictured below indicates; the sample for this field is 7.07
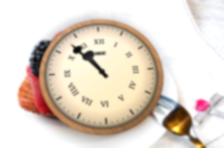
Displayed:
10.53
